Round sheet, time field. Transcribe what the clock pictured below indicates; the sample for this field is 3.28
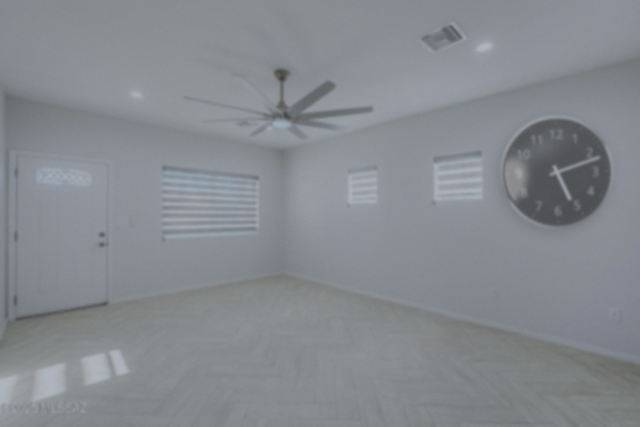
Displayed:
5.12
